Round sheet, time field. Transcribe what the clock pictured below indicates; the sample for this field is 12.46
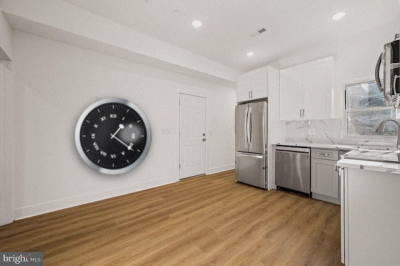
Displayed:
1.21
